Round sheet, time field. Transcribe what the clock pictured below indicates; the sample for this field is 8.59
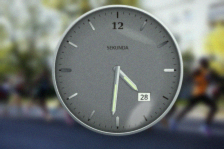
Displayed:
4.31
